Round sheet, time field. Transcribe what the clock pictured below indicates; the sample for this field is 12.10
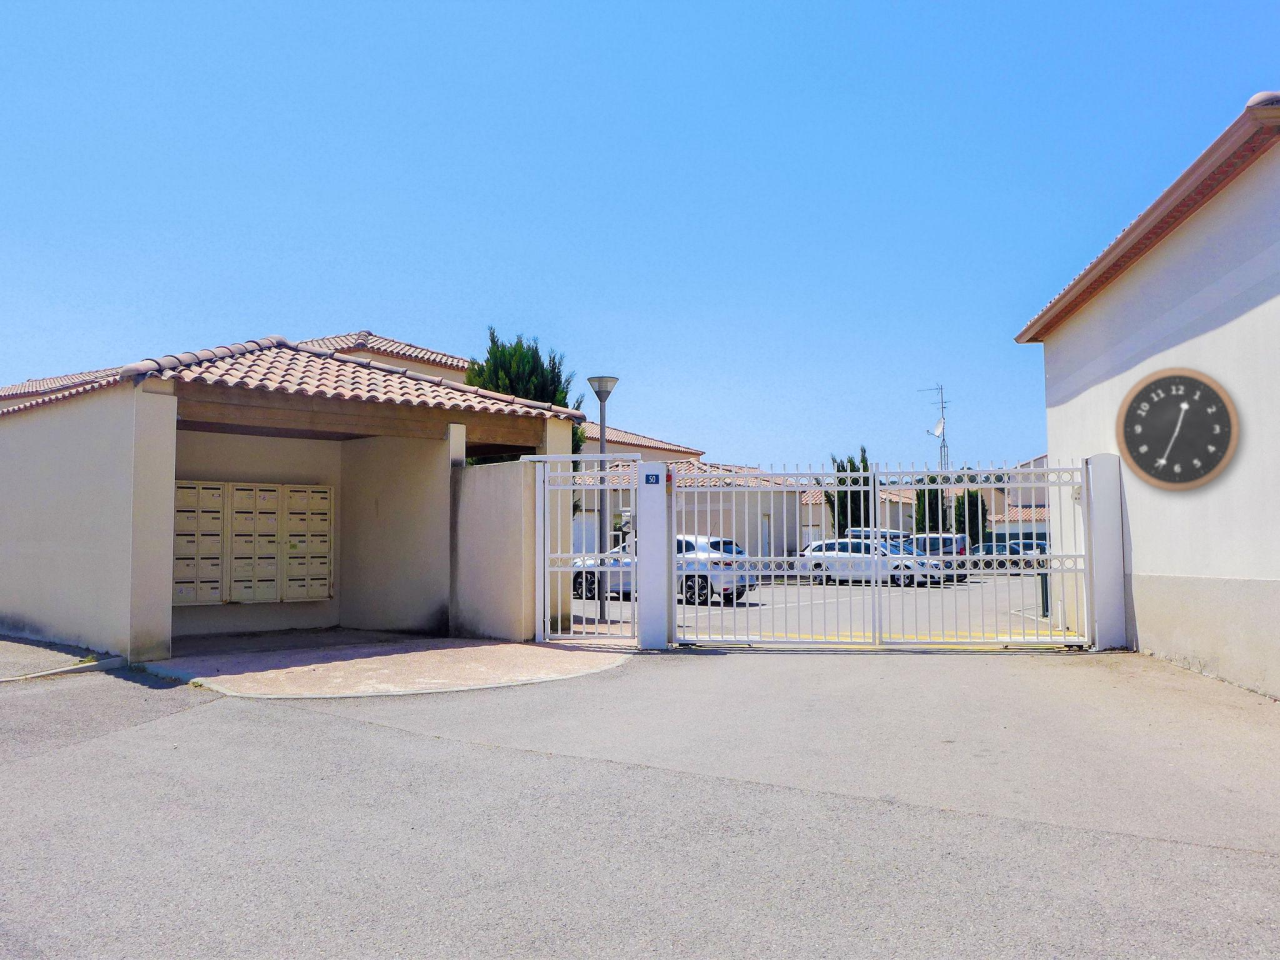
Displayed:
12.34
